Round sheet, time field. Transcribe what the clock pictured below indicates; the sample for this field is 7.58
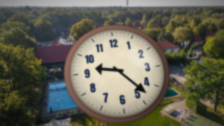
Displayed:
9.23
